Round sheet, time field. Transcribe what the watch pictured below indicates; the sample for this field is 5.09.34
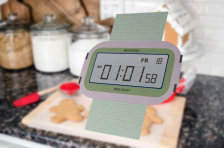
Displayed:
1.01.58
